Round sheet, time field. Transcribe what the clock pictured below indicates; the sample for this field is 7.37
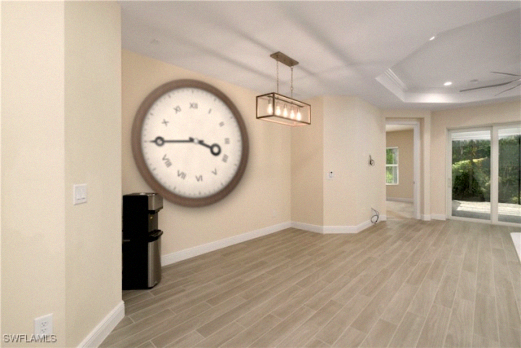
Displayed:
3.45
